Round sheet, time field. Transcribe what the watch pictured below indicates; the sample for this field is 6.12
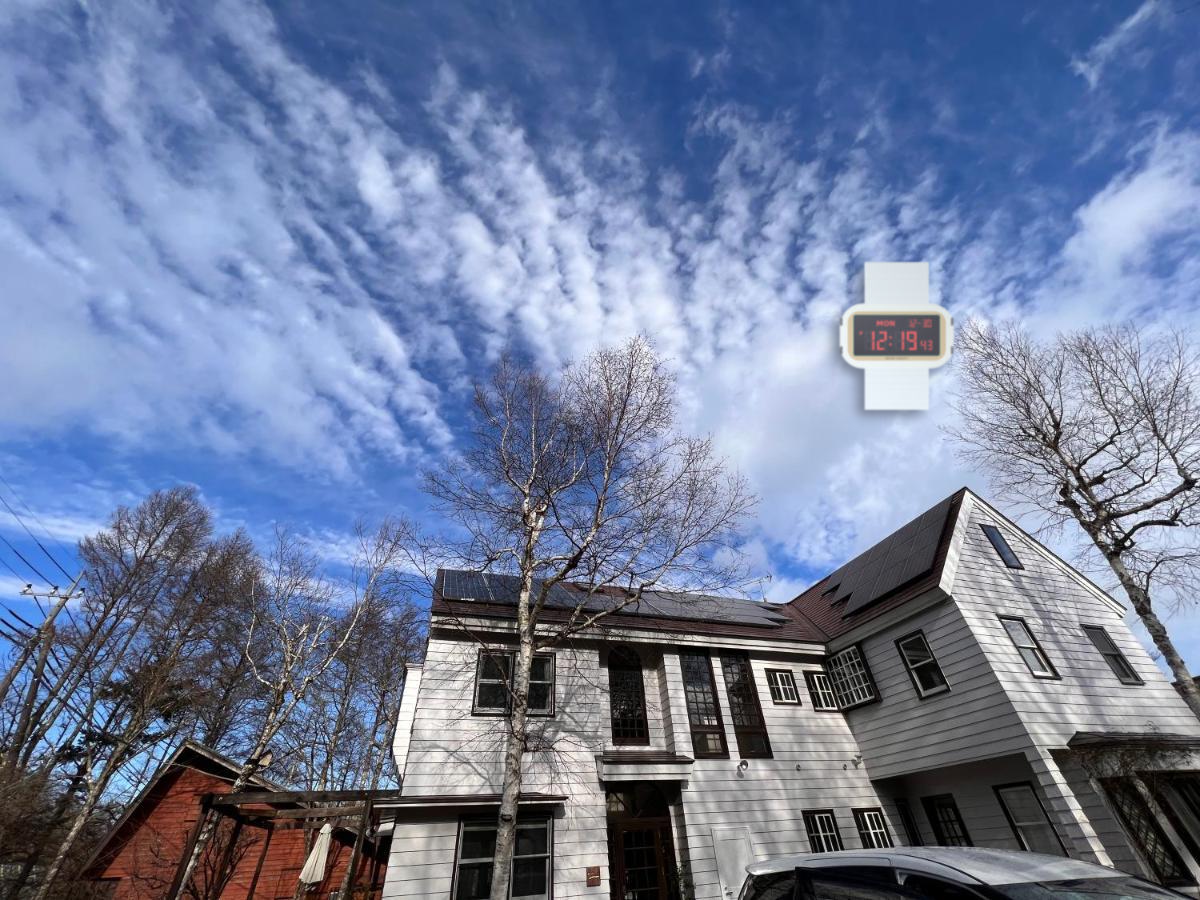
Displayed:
12.19
